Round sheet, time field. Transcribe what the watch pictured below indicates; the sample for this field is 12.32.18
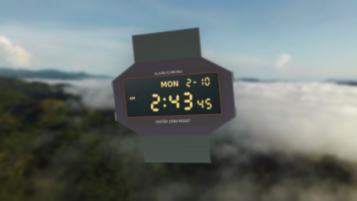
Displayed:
2.43.45
